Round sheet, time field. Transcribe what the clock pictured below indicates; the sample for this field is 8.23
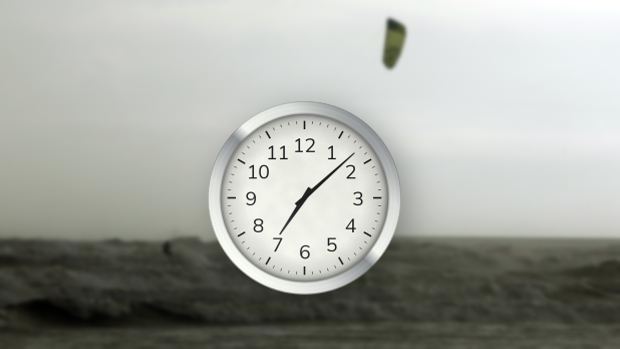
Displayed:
7.08
